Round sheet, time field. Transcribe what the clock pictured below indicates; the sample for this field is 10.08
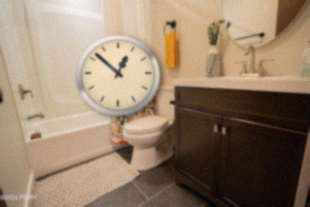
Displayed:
12.52
